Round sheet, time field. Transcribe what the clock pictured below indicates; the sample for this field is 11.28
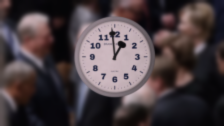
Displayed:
12.59
